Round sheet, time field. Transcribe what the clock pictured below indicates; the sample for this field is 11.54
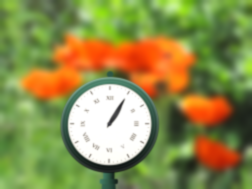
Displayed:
1.05
